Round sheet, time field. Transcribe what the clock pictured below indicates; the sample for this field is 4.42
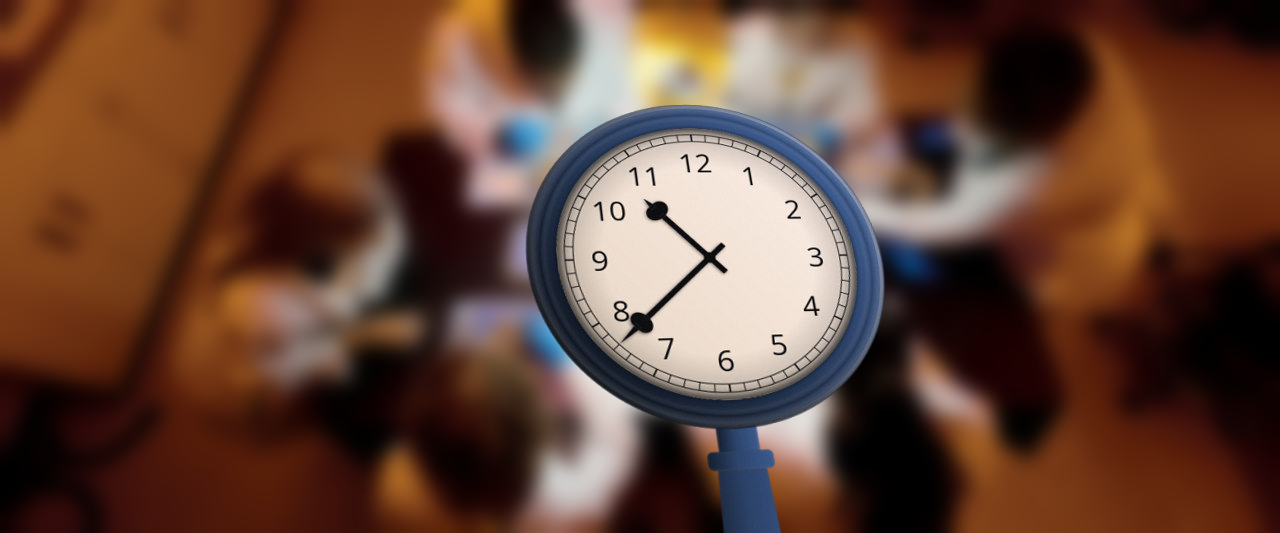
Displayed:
10.38
